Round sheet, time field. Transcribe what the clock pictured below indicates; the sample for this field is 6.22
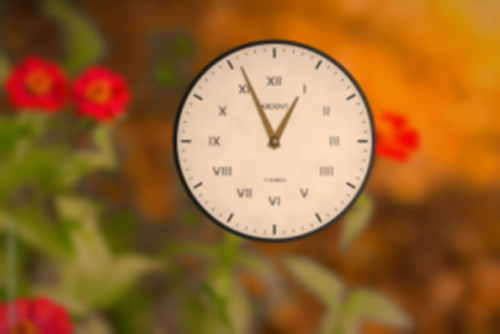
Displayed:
12.56
